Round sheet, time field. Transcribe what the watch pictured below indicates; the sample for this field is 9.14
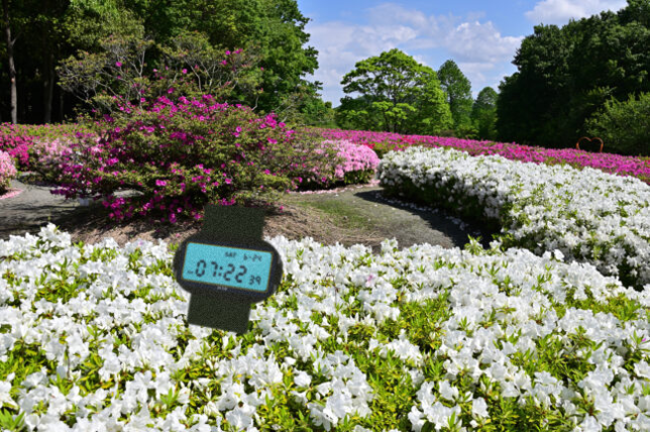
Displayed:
7.22
